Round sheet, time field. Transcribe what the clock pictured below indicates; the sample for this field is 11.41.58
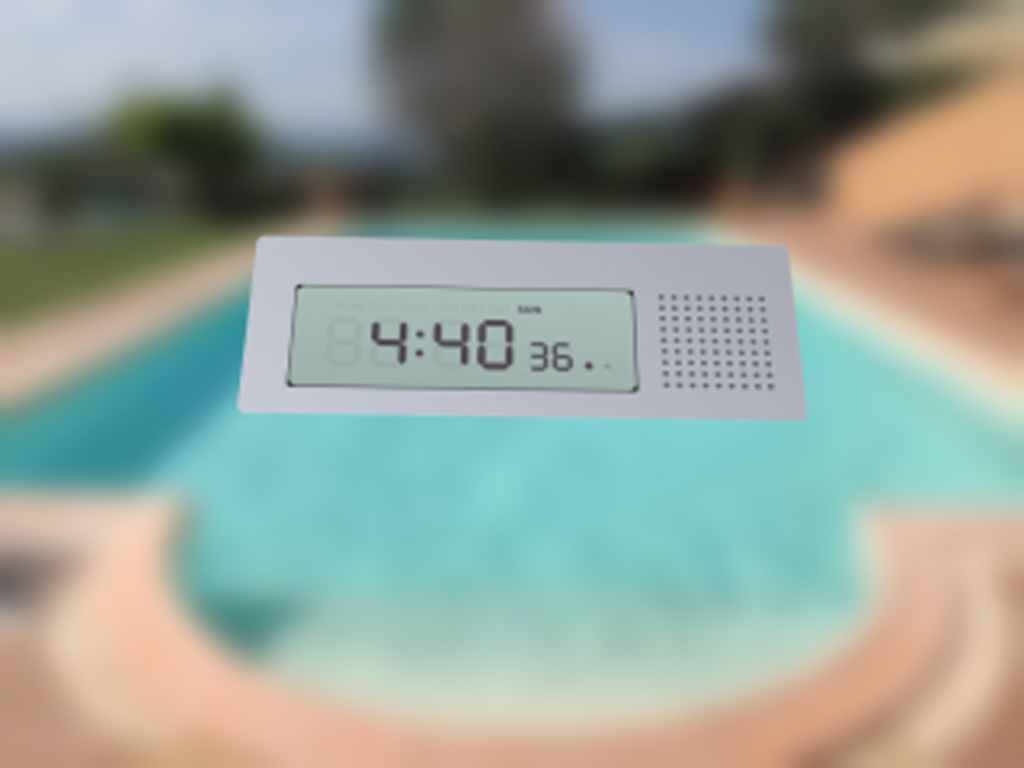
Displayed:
4.40.36
